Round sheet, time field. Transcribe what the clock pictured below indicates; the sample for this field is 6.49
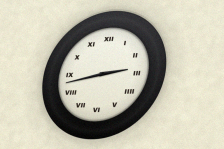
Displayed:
2.43
